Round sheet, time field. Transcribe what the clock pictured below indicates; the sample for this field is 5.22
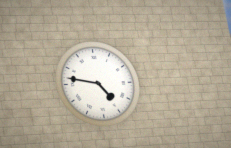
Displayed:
4.47
